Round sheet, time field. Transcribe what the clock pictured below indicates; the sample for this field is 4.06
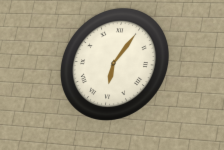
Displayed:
6.05
